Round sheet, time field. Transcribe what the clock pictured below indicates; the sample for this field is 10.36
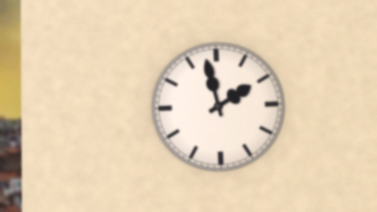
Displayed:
1.58
